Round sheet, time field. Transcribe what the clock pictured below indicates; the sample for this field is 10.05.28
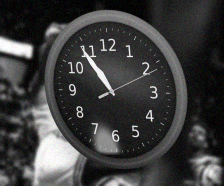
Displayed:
10.54.11
